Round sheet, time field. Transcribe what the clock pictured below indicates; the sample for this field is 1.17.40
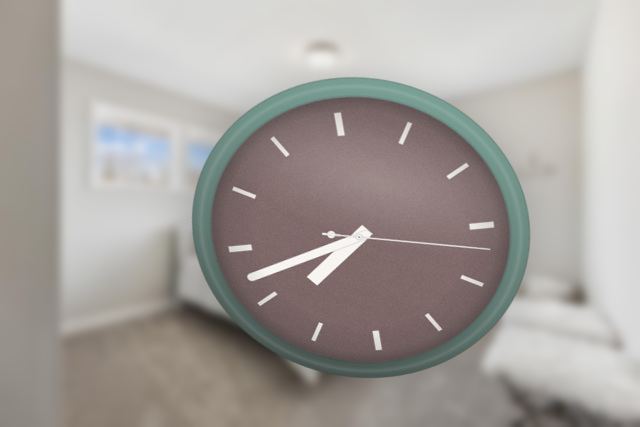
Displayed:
7.42.17
